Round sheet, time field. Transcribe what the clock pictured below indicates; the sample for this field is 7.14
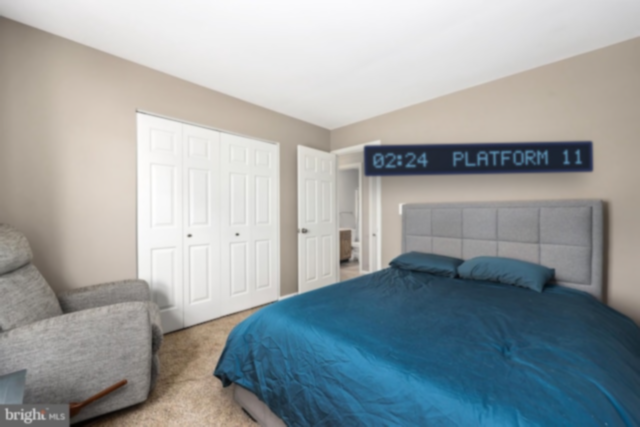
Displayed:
2.24
